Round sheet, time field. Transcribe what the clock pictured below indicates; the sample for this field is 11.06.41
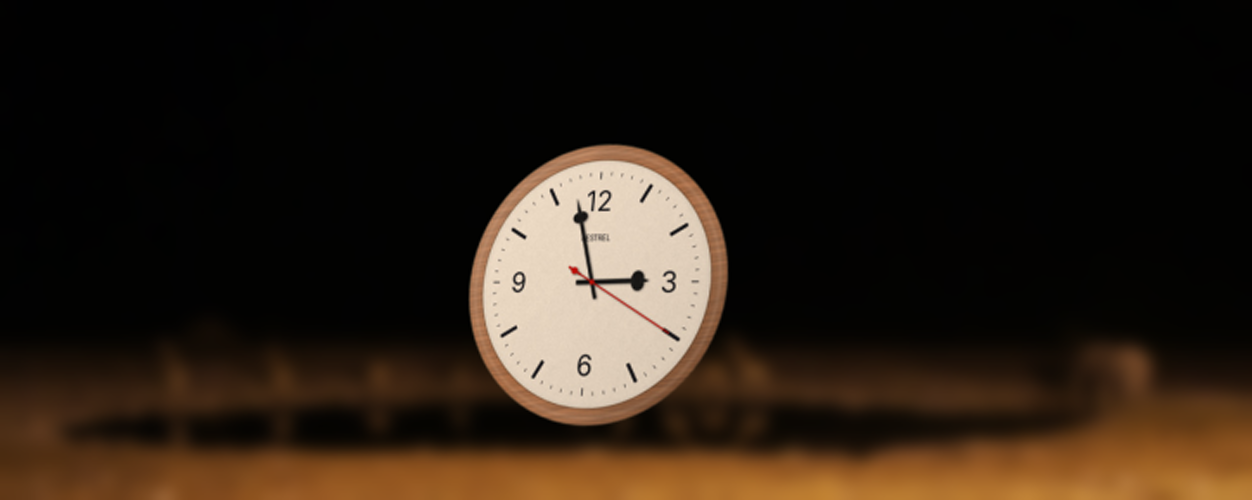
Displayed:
2.57.20
